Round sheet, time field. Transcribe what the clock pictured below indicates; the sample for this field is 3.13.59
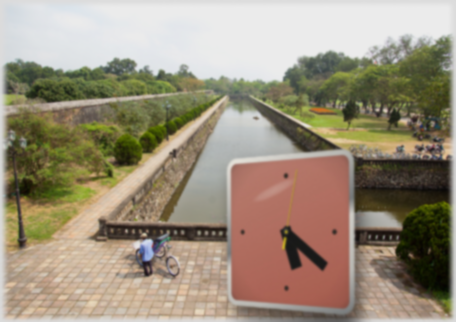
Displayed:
5.21.02
